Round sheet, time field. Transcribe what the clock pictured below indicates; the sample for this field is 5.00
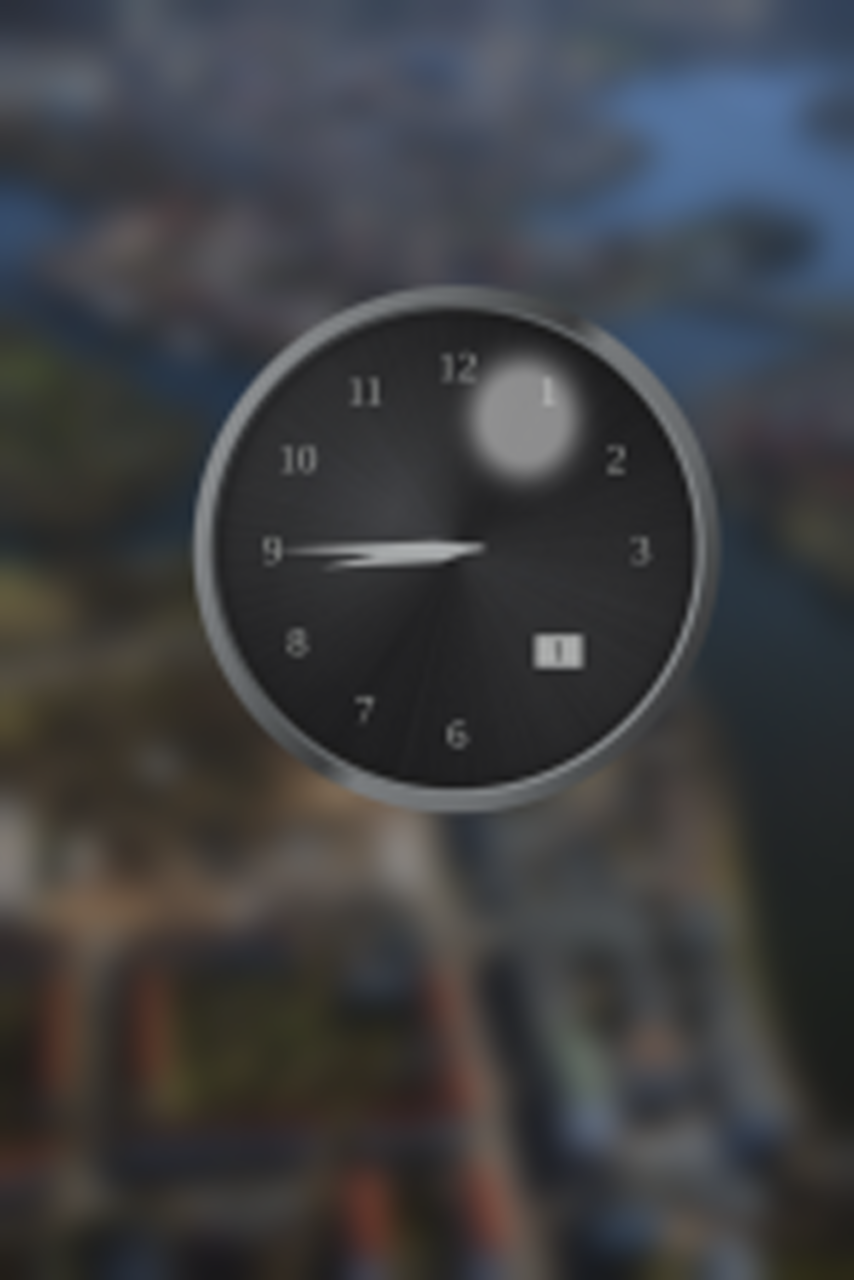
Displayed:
8.45
